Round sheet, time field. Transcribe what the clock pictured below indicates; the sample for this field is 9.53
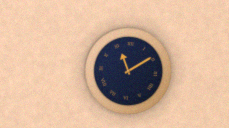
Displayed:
11.09
